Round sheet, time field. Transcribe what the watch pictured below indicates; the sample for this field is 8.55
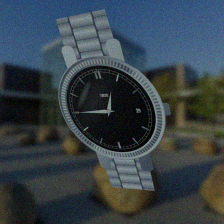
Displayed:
12.45
